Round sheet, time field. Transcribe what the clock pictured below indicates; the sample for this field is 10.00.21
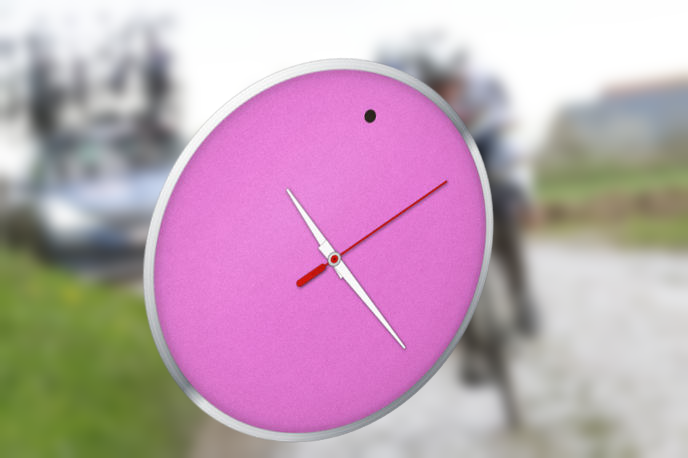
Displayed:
10.21.08
